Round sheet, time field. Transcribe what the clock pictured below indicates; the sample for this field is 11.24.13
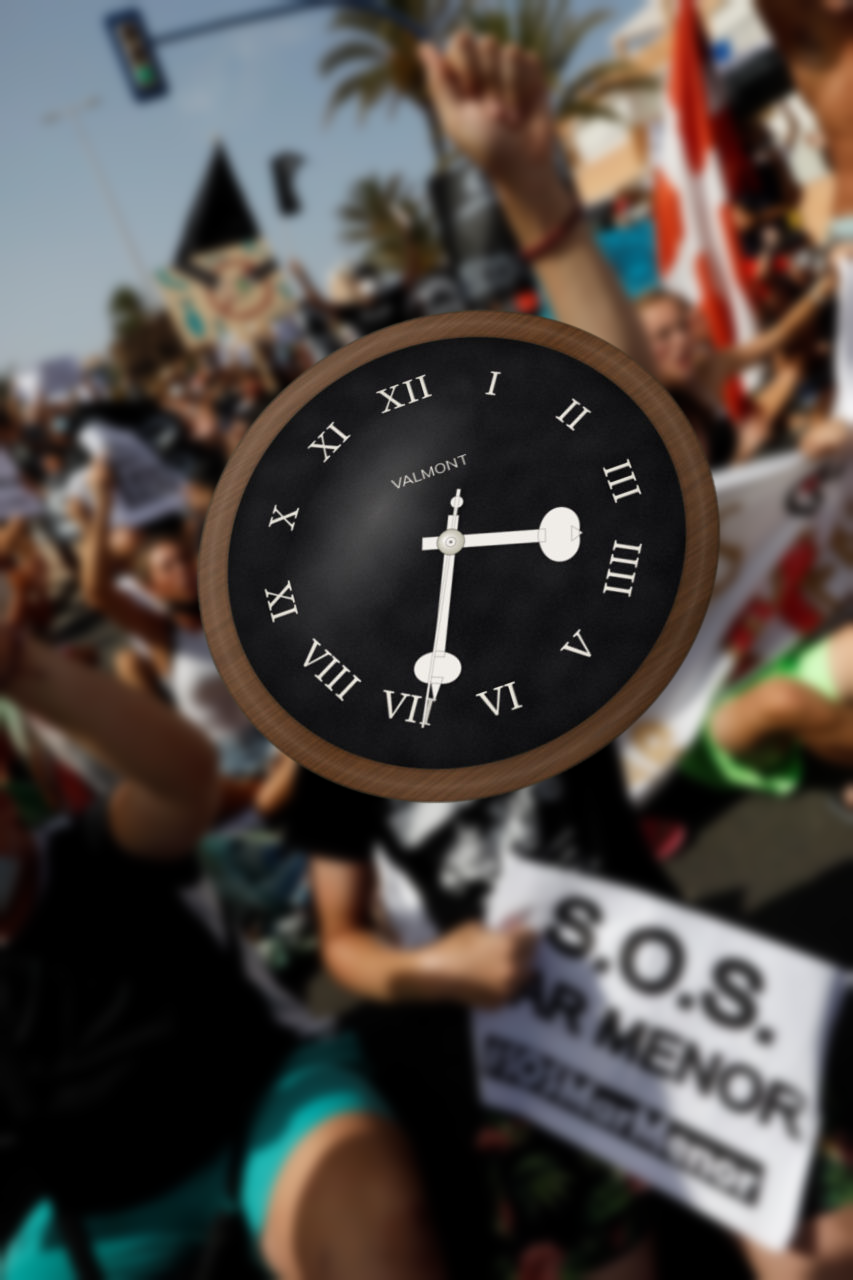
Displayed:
3.33.34
